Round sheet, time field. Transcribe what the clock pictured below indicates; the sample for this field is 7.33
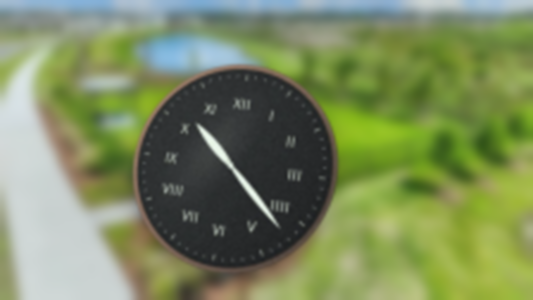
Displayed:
10.22
